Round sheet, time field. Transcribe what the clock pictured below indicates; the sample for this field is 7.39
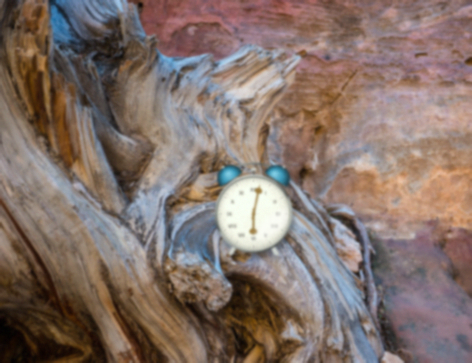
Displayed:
6.02
